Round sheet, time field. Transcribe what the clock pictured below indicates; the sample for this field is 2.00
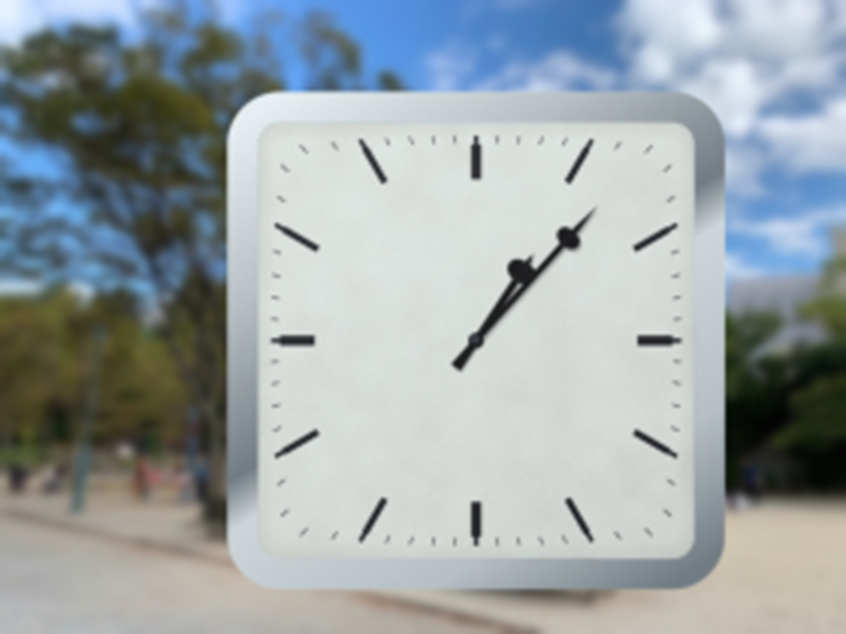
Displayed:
1.07
